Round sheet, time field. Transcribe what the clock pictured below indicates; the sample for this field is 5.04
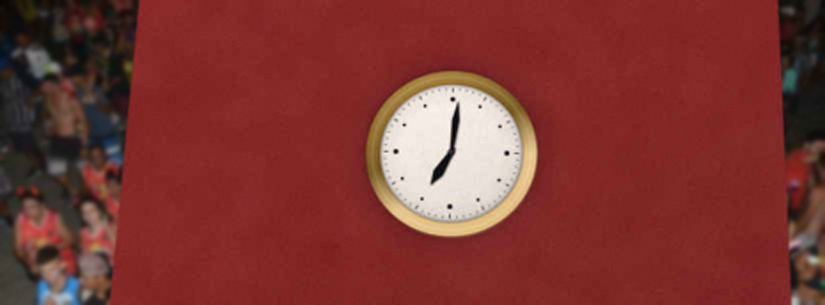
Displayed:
7.01
